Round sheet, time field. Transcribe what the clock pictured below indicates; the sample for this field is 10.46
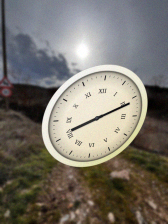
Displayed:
8.11
